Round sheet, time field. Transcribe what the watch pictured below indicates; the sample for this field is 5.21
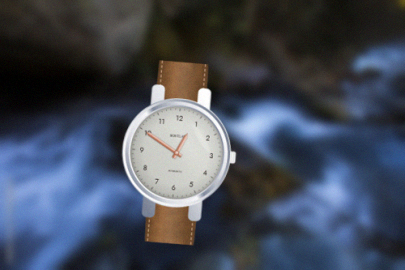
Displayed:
12.50
